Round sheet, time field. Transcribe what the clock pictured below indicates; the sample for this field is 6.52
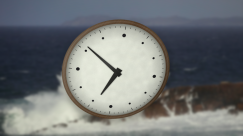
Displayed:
6.51
